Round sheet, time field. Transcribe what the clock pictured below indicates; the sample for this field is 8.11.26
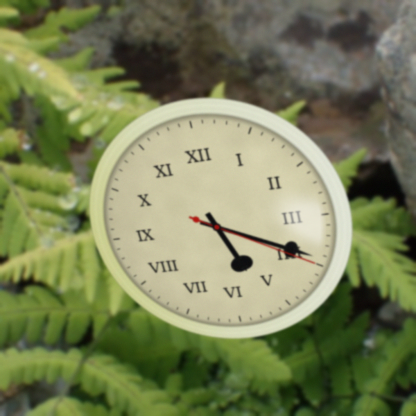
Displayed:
5.19.20
